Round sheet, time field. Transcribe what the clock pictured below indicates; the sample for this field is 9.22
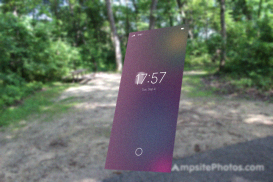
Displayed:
17.57
